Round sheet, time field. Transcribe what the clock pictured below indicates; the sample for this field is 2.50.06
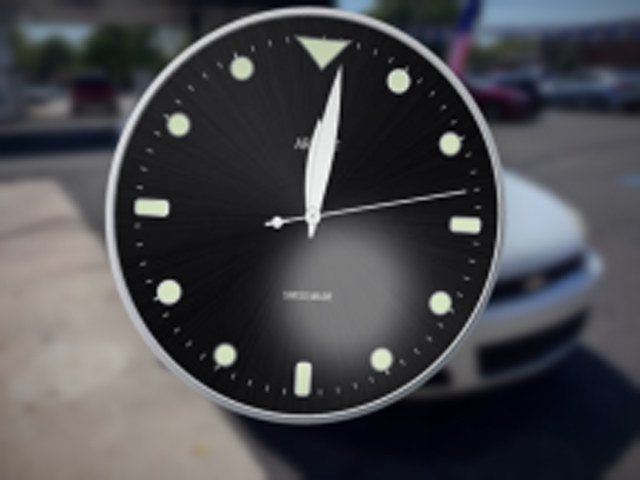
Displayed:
12.01.13
